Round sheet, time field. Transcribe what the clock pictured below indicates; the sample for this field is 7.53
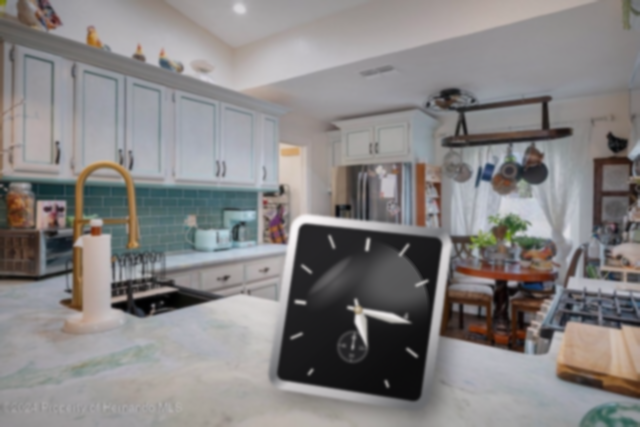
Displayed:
5.16
